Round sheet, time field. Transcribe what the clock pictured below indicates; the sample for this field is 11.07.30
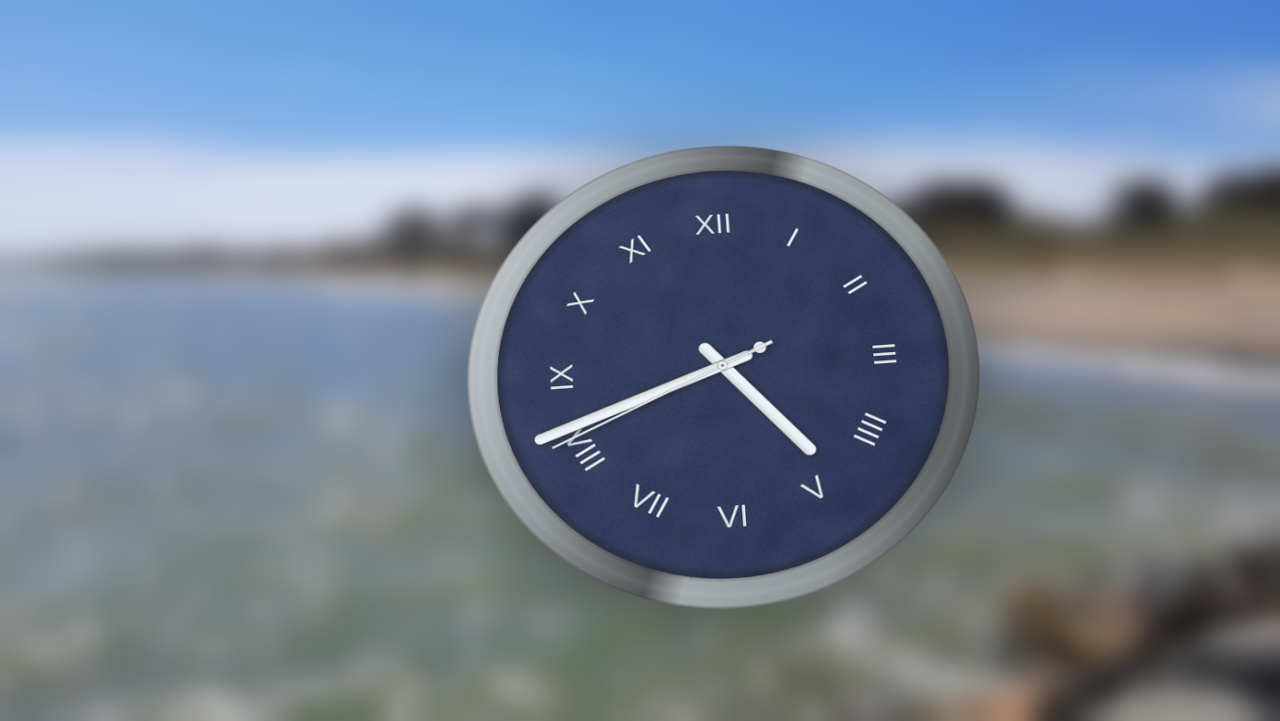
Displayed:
4.41.41
